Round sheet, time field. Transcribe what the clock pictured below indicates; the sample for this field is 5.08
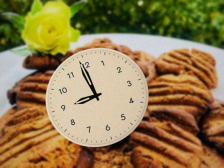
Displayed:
8.59
